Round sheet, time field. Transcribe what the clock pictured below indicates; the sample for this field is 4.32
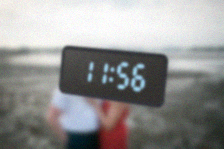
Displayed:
11.56
